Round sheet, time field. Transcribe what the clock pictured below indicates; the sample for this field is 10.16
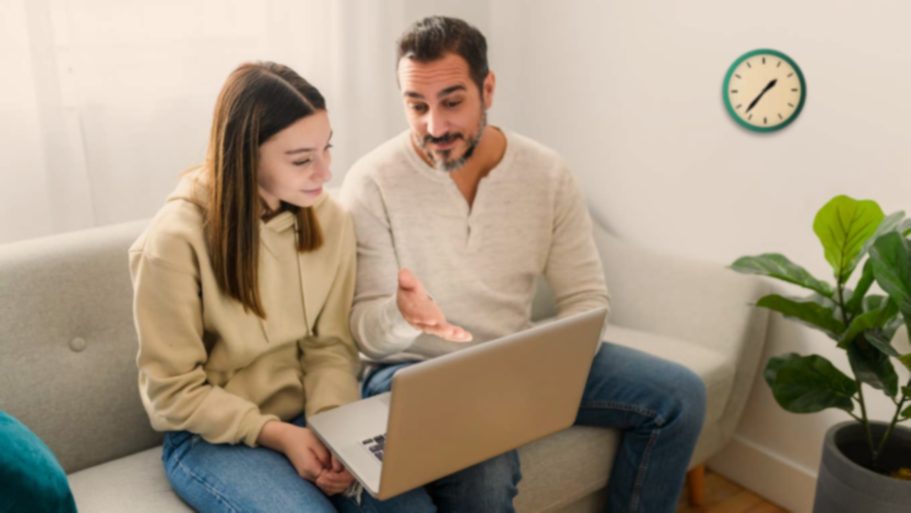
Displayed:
1.37
